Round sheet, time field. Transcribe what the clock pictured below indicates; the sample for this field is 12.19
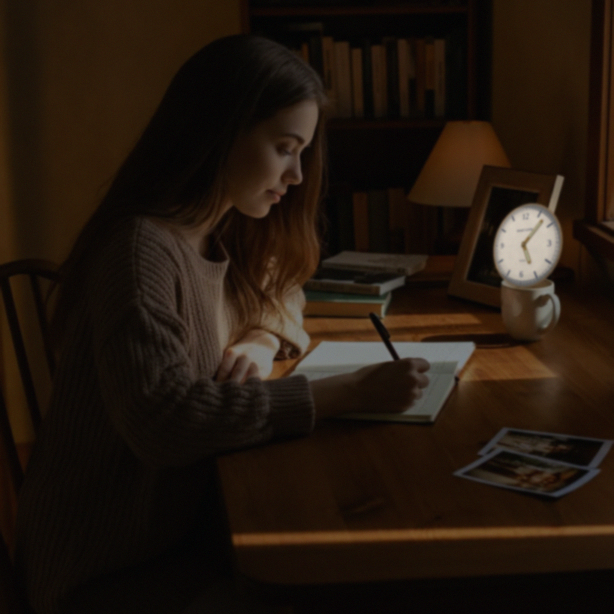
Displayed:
5.07
